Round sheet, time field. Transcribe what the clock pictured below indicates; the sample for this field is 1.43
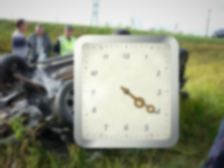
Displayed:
4.21
